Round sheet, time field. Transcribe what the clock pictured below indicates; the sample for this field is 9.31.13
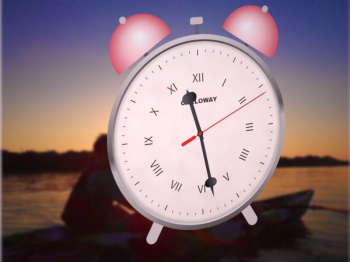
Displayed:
11.28.11
